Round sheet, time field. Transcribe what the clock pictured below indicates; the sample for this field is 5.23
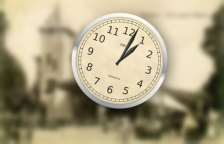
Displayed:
1.02
